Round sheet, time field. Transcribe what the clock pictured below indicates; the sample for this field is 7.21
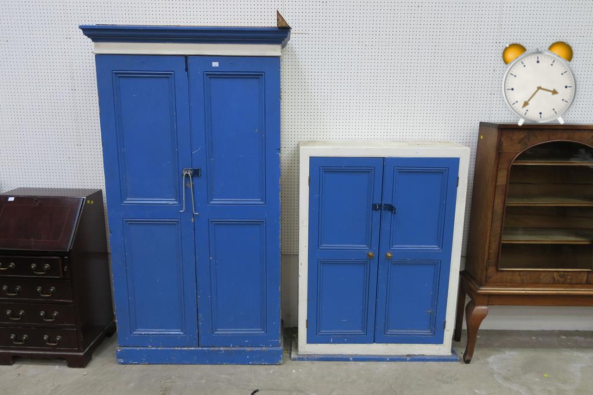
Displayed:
3.37
